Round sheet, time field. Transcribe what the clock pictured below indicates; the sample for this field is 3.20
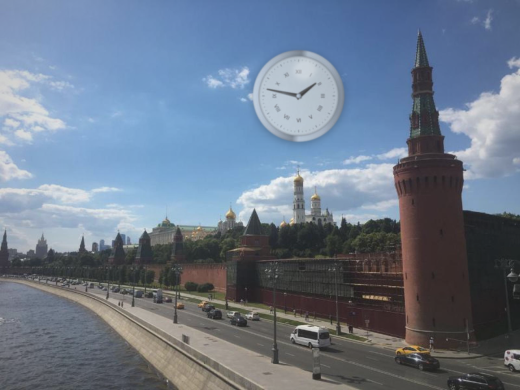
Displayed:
1.47
